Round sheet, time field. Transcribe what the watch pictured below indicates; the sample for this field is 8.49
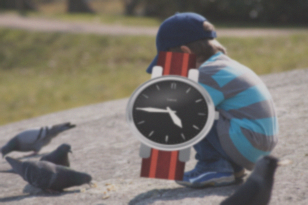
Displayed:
4.45
